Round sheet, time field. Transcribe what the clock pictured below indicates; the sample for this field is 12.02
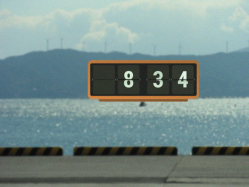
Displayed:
8.34
